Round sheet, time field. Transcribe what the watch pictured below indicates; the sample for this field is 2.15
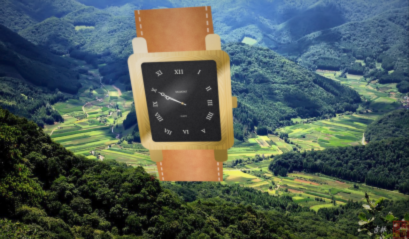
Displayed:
9.50
